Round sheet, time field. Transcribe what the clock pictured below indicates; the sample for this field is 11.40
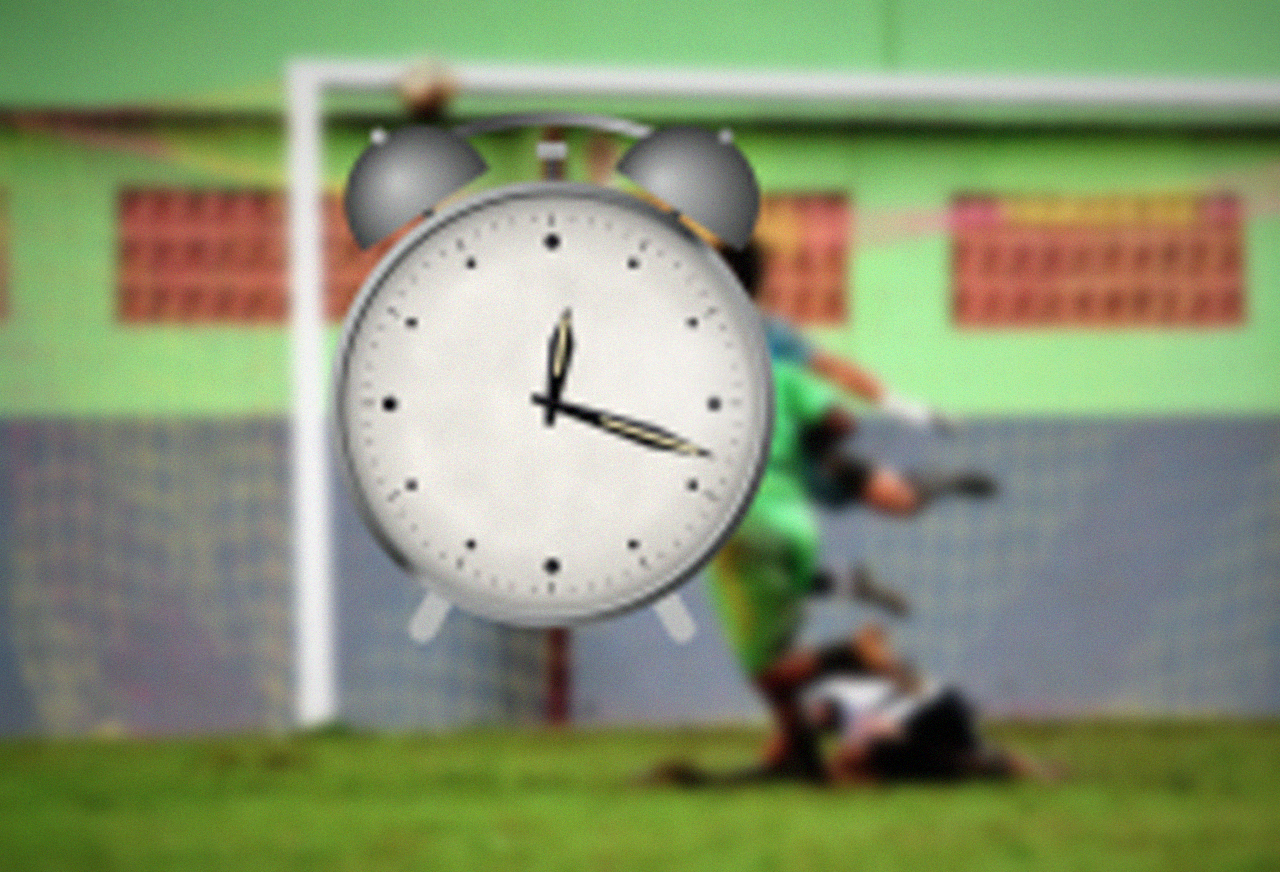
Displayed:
12.18
